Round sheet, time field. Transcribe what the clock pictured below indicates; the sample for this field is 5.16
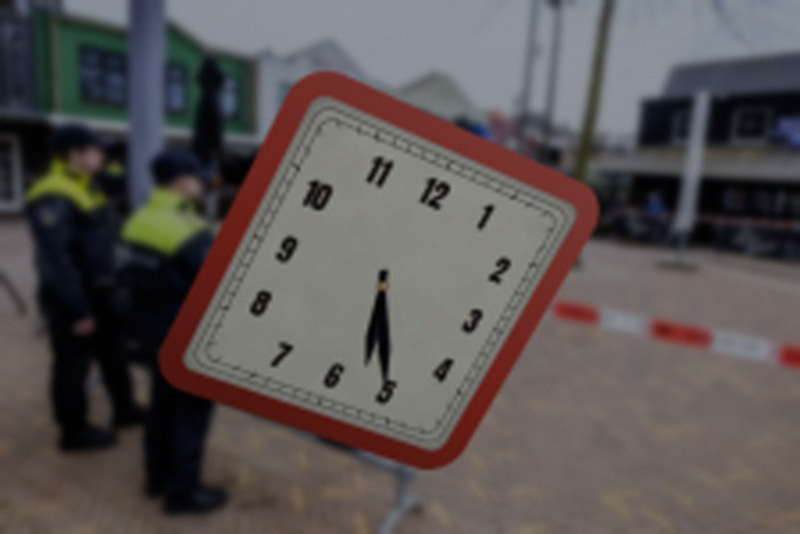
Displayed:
5.25
